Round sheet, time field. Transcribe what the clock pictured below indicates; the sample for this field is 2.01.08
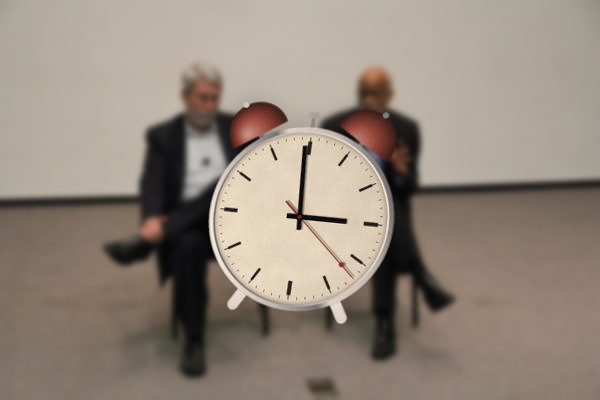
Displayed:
2.59.22
